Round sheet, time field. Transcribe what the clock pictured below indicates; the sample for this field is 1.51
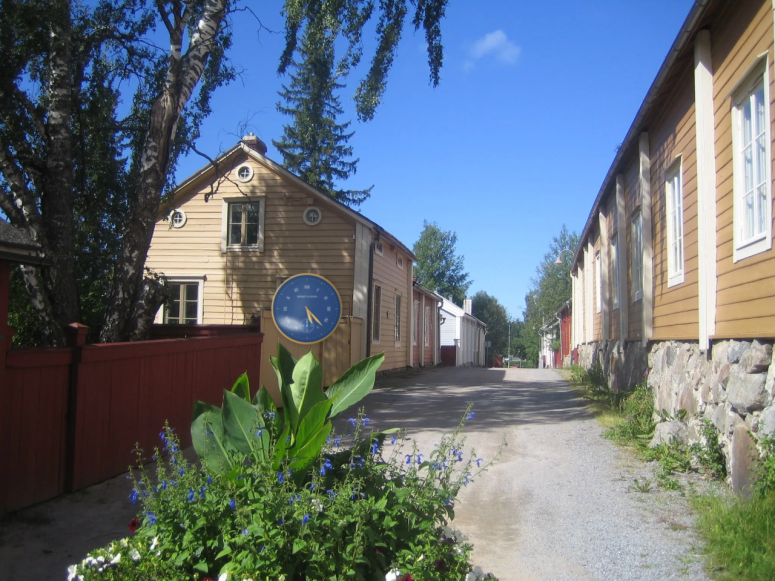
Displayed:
5.23
